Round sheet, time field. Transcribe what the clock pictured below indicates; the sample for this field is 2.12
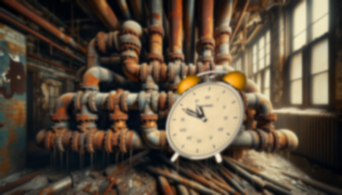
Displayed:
10.49
